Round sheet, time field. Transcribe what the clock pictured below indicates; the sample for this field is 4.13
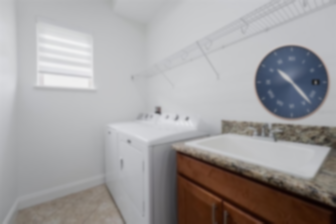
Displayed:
10.23
